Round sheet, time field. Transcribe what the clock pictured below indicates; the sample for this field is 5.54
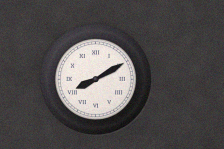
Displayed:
8.10
